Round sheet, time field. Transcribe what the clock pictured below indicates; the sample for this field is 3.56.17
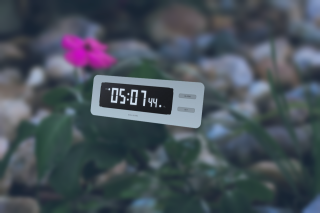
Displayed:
5.07.44
